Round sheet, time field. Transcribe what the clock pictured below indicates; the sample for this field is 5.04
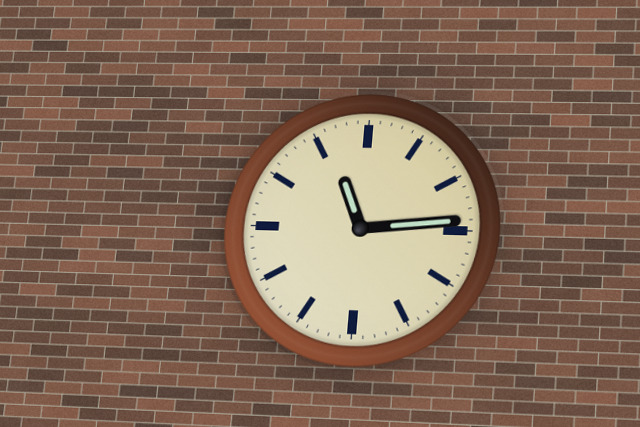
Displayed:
11.14
